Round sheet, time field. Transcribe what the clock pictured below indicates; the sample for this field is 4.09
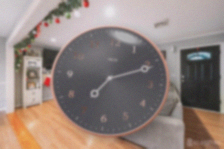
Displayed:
7.11
